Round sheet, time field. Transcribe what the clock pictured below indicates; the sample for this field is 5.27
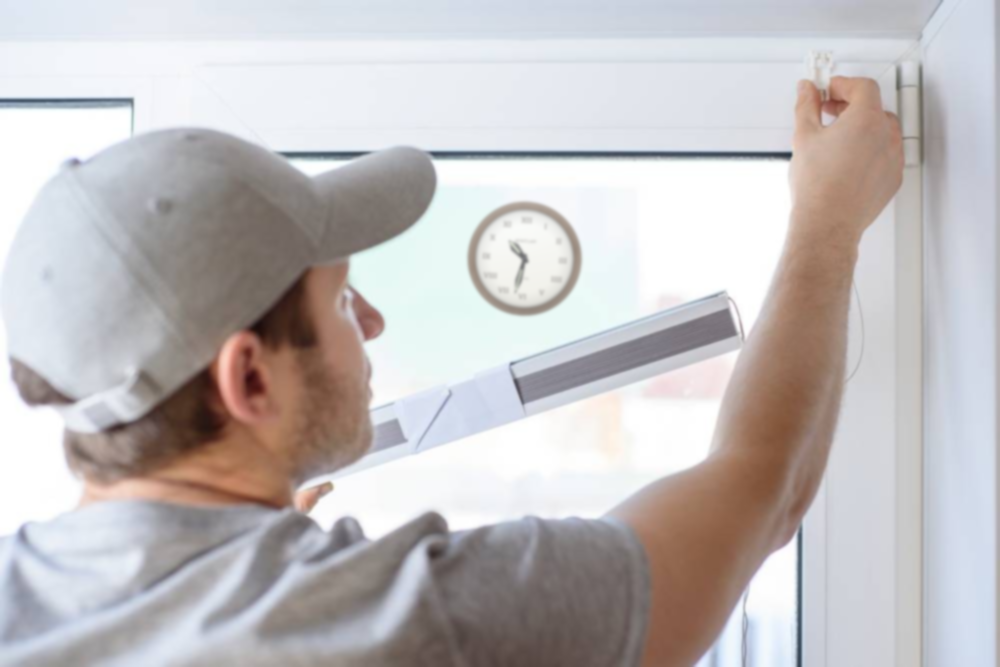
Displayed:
10.32
